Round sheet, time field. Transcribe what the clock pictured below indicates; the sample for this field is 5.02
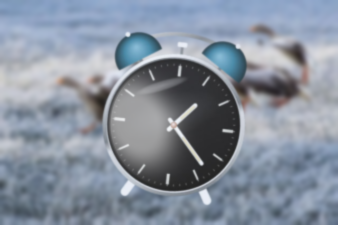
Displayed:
1.23
